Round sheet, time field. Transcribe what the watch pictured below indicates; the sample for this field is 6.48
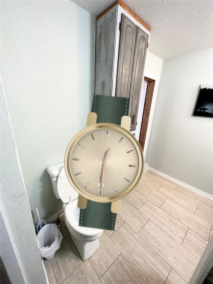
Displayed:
12.30
